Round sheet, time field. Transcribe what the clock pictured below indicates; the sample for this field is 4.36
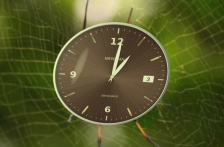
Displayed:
1.01
